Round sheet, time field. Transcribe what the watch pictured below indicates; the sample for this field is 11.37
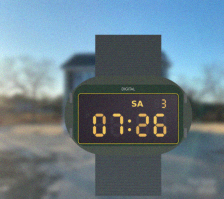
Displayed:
7.26
